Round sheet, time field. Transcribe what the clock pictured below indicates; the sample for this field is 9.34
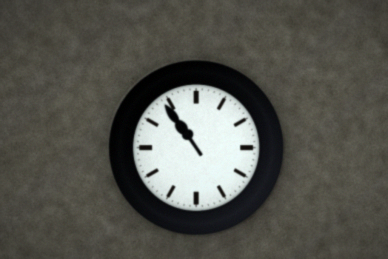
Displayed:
10.54
